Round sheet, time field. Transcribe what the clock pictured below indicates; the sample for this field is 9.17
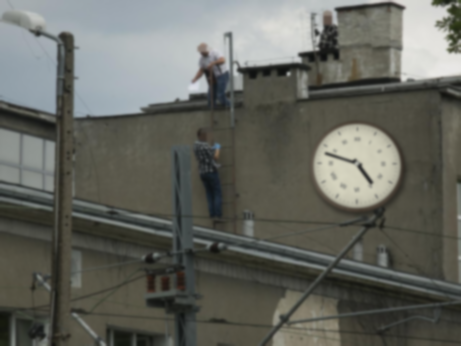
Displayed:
4.48
